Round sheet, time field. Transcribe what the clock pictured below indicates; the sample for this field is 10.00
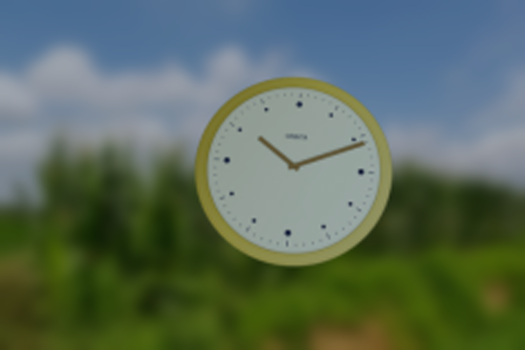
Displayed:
10.11
